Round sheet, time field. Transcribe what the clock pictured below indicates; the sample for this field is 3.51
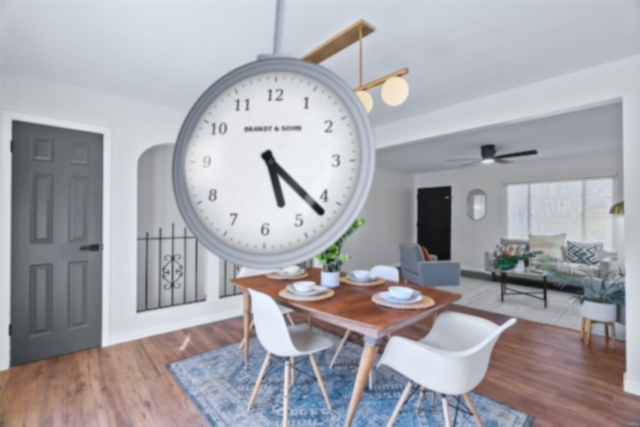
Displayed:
5.22
